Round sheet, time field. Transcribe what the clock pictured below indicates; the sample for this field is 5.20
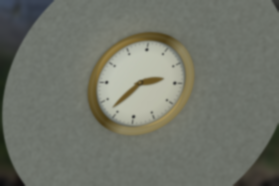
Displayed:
2.37
